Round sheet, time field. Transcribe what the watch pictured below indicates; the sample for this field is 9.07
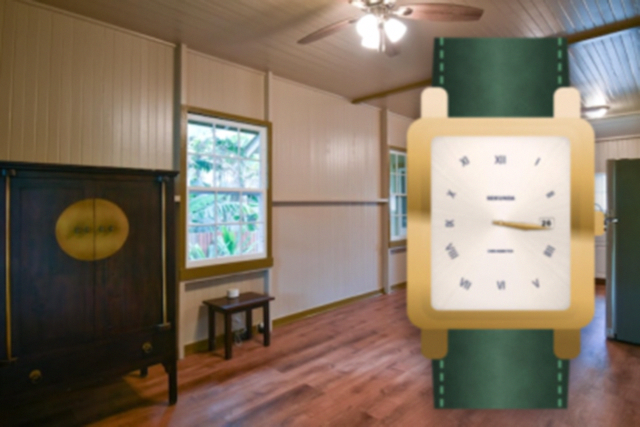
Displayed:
3.16
